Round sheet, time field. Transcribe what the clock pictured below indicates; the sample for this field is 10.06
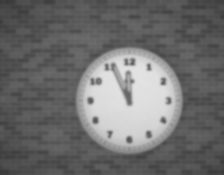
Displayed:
11.56
